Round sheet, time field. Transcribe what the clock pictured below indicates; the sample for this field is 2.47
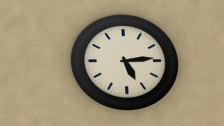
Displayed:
5.14
